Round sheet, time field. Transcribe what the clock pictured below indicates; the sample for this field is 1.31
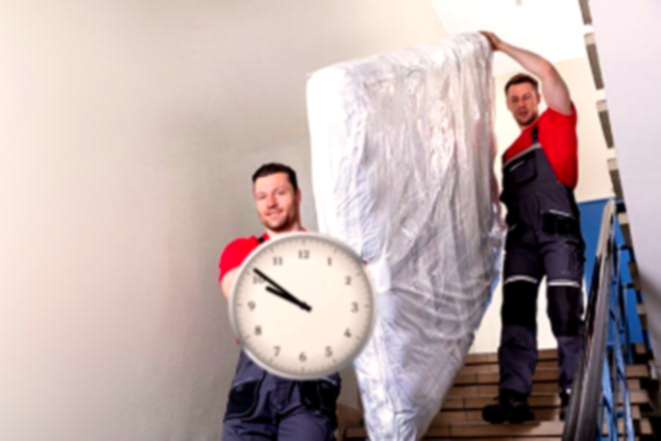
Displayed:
9.51
